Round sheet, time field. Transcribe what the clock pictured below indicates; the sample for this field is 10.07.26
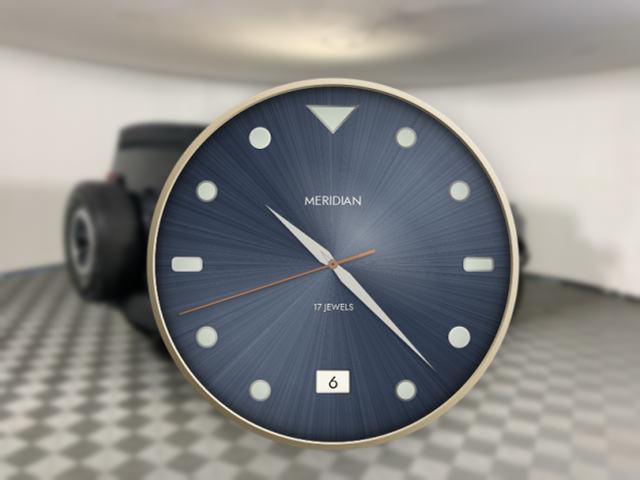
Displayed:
10.22.42
